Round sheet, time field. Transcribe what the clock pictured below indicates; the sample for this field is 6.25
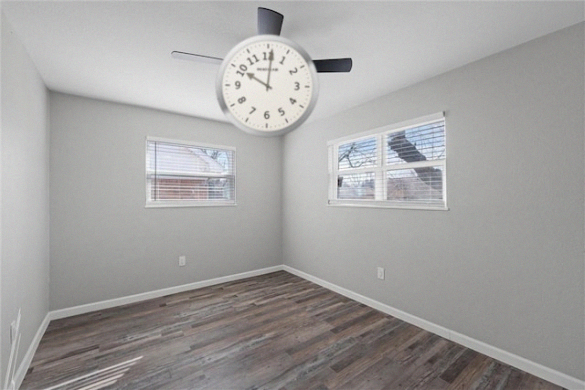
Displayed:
10.01
